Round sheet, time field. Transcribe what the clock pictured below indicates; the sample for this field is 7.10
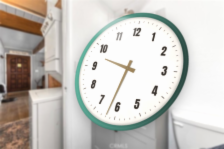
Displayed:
9.32
